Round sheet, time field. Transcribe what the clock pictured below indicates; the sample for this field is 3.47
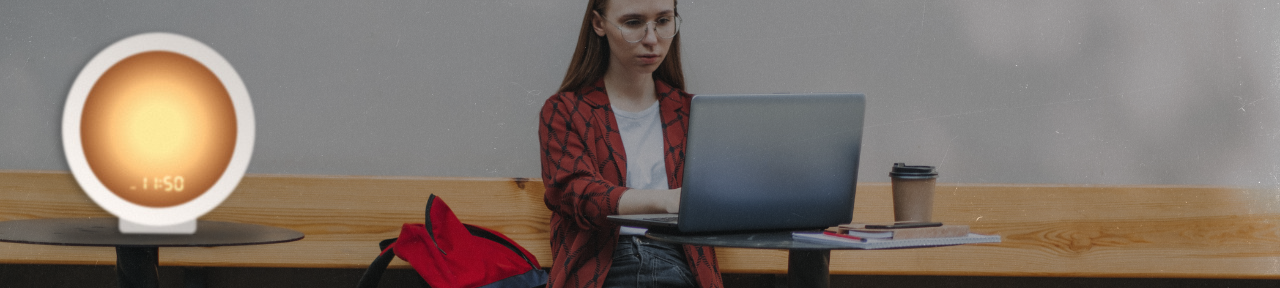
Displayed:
11.50
